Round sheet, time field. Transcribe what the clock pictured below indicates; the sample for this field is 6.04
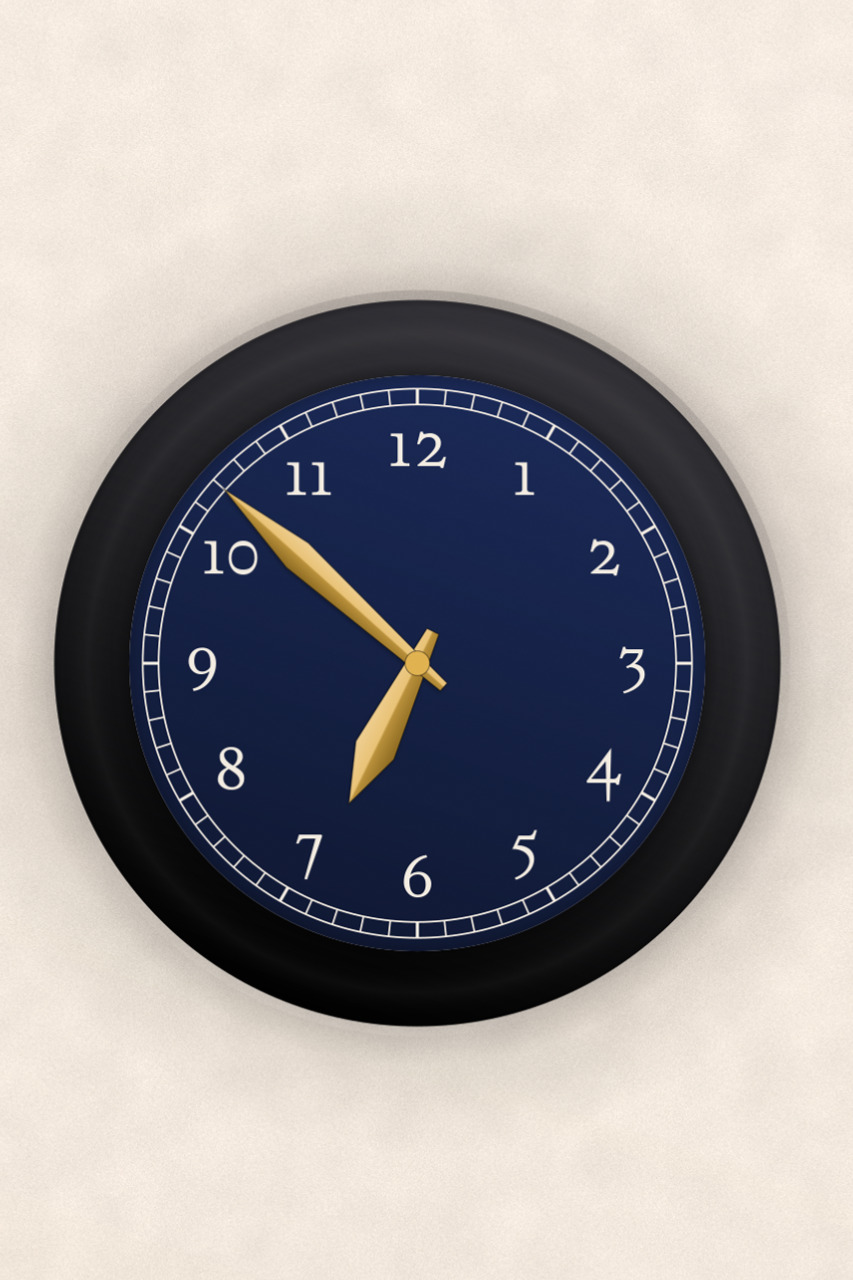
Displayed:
6.52
